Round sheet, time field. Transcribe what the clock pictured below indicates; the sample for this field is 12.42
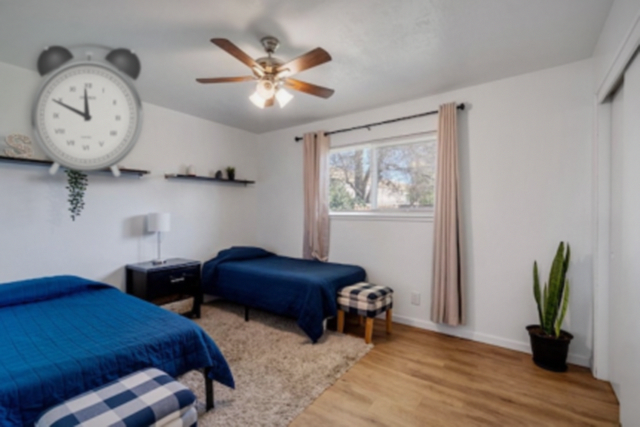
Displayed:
11.49
